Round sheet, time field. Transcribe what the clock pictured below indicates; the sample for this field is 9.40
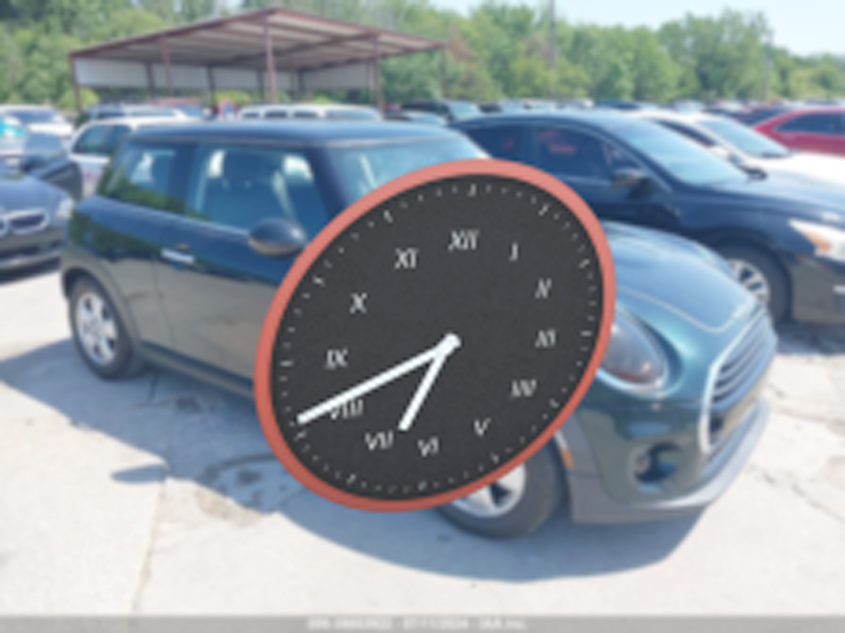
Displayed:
6.41
